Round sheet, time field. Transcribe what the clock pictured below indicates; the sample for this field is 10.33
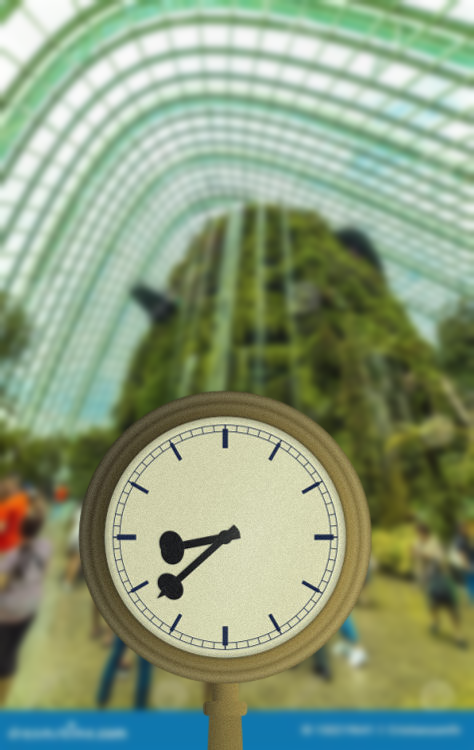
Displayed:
8.38
